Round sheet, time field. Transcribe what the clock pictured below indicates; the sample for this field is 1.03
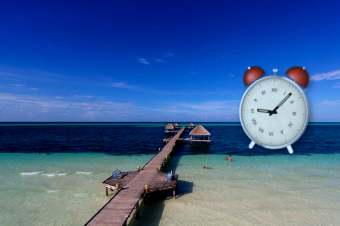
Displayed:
9.07
